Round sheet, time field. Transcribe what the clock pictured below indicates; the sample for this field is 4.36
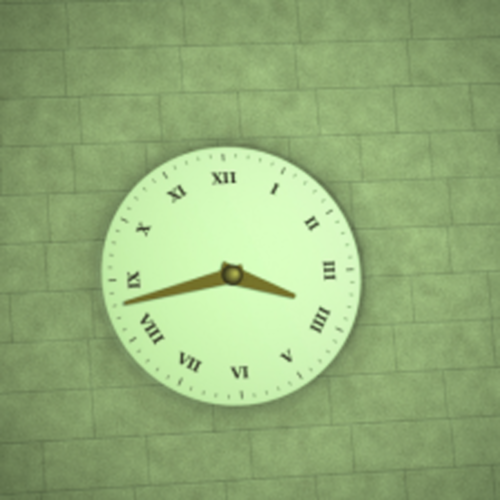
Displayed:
3.43
